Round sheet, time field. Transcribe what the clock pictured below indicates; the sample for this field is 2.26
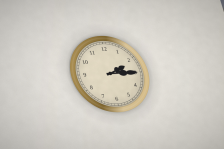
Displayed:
2.15
